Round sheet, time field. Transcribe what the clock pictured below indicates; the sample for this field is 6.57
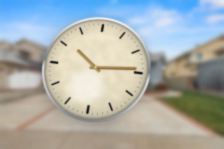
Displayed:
10.14
